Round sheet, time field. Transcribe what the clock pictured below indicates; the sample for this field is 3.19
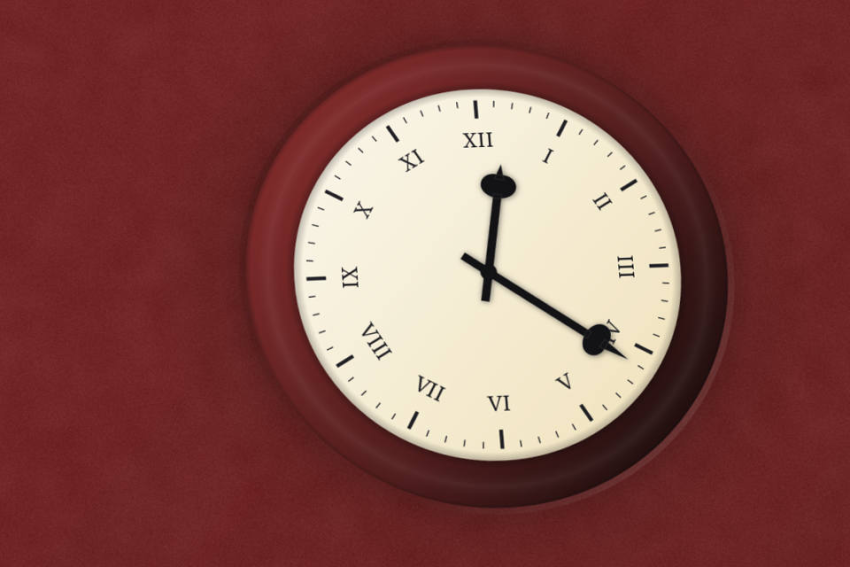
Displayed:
12.21
